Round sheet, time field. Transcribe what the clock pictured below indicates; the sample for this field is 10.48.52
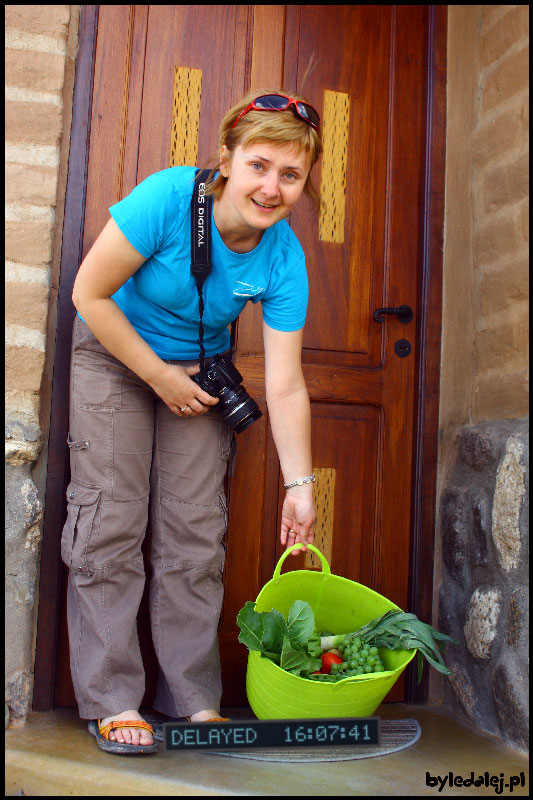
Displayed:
16.07.41
